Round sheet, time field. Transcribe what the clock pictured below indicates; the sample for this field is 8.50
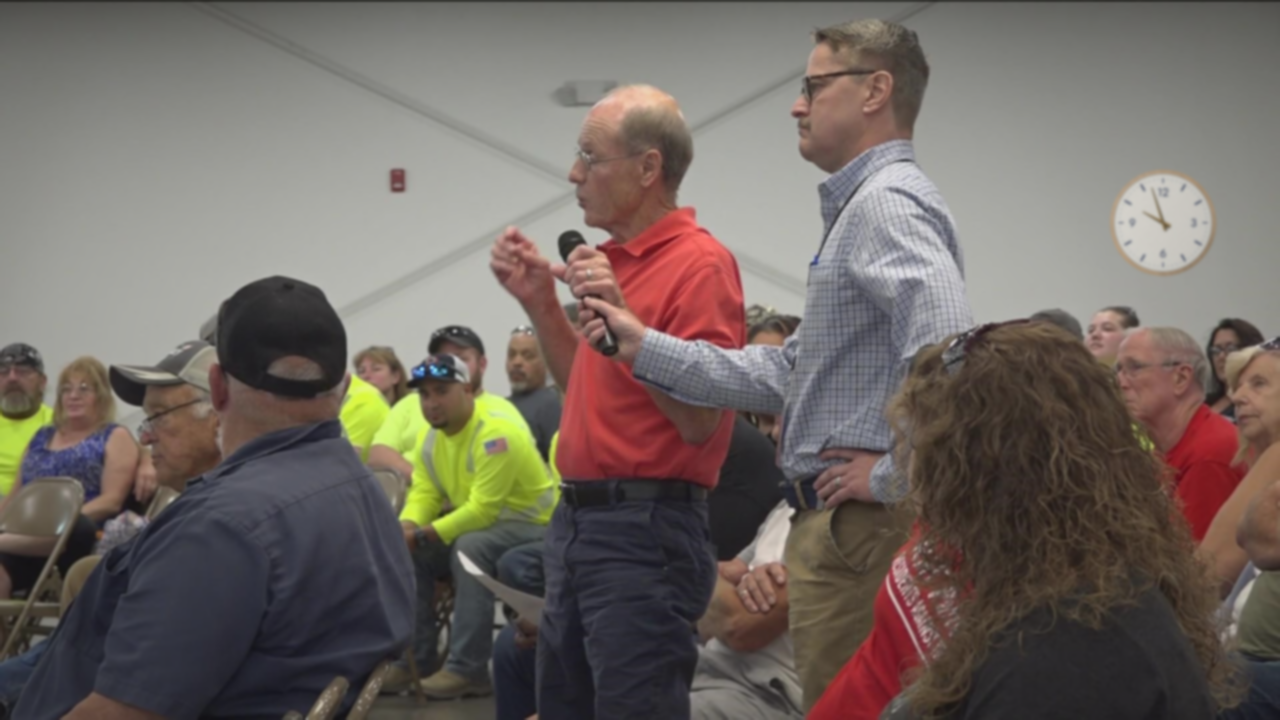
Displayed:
9.57
